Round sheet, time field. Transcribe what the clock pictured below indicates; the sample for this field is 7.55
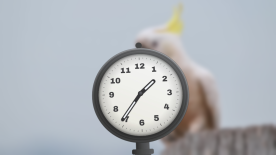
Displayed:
1.36
